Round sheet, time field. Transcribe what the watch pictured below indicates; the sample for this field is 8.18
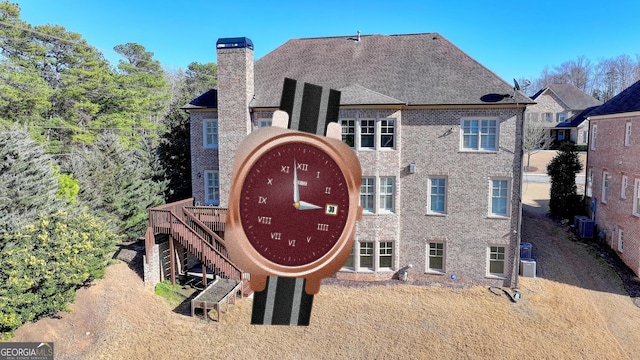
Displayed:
2.58
